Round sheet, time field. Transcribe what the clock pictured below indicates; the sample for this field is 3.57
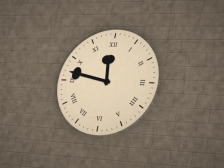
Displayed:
11.47
